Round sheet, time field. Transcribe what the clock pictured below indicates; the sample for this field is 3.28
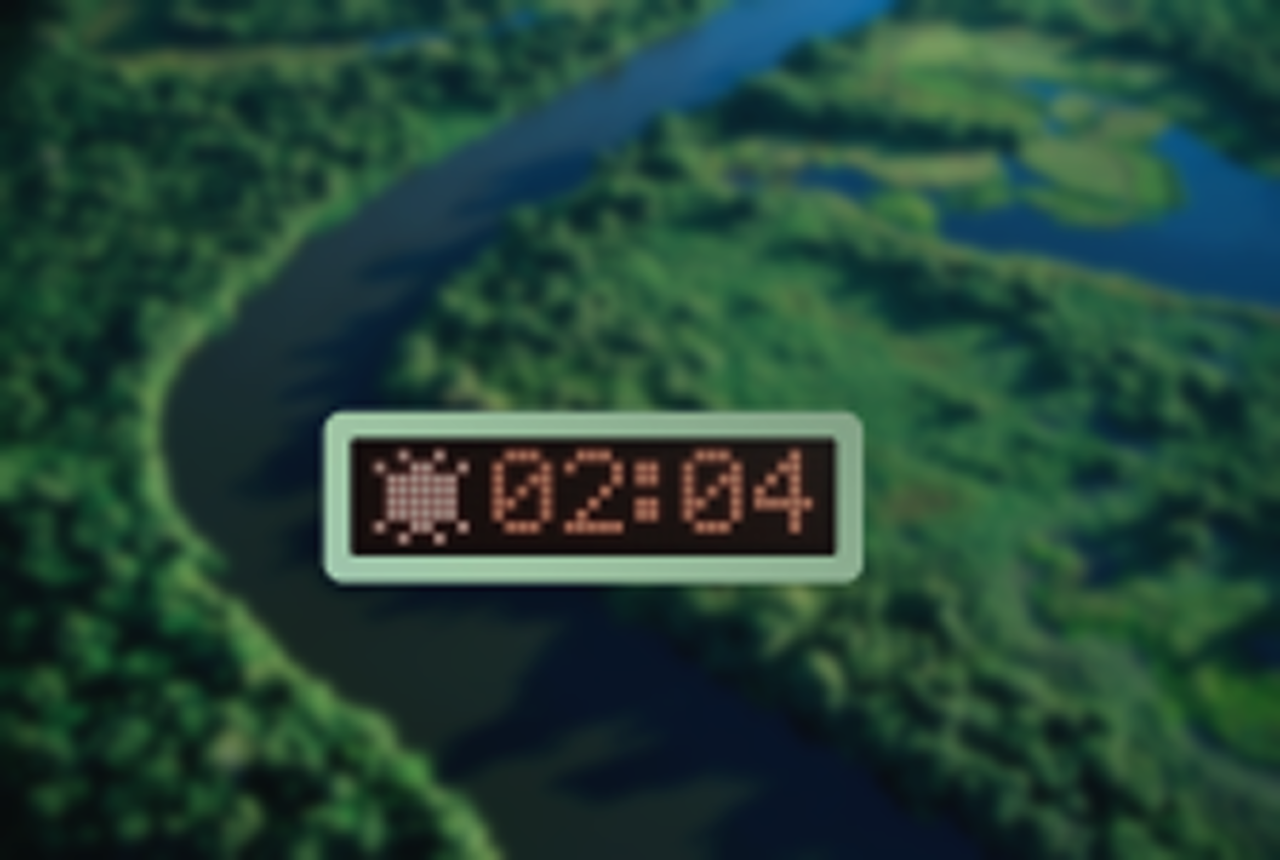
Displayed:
2.04
